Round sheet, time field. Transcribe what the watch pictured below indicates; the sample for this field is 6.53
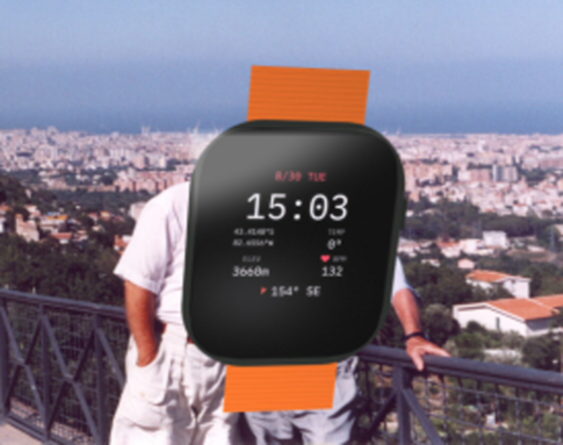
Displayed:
15.03
